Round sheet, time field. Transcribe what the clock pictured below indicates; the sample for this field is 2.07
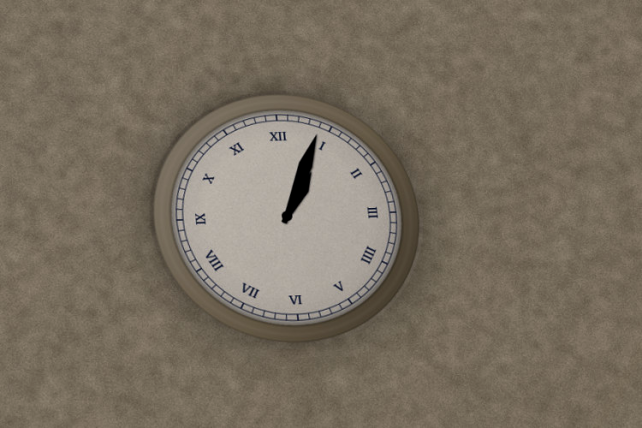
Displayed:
1.04
